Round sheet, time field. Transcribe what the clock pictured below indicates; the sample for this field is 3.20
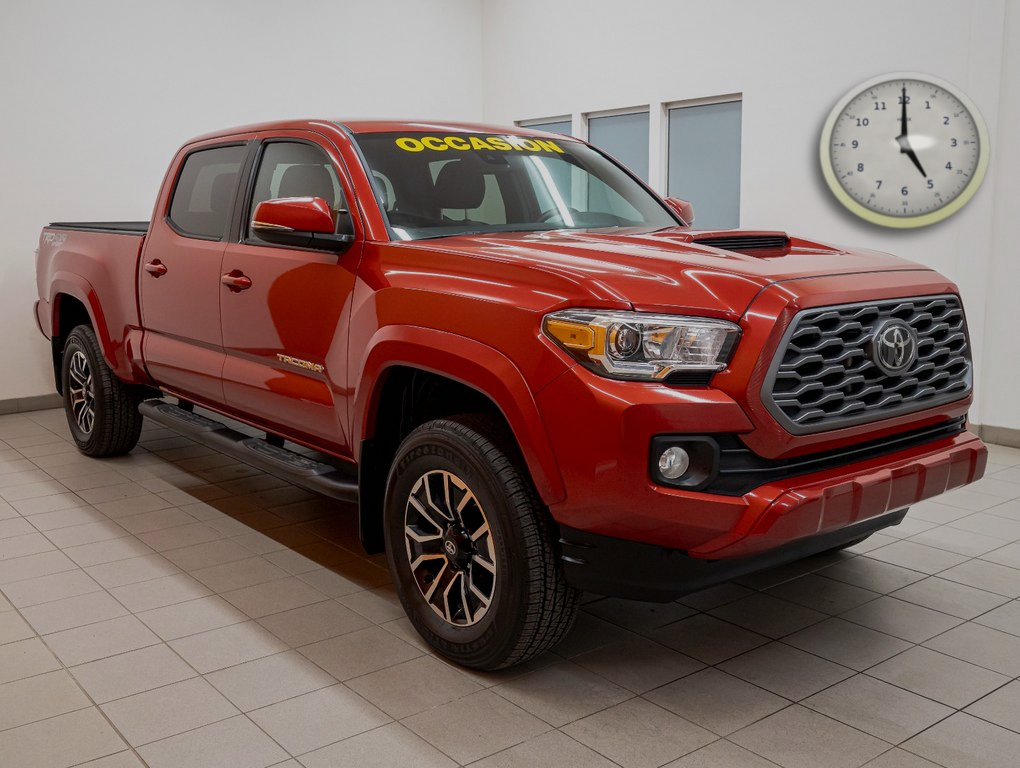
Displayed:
5.00
